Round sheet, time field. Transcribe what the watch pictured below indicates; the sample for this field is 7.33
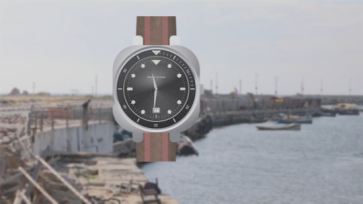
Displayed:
11.31
